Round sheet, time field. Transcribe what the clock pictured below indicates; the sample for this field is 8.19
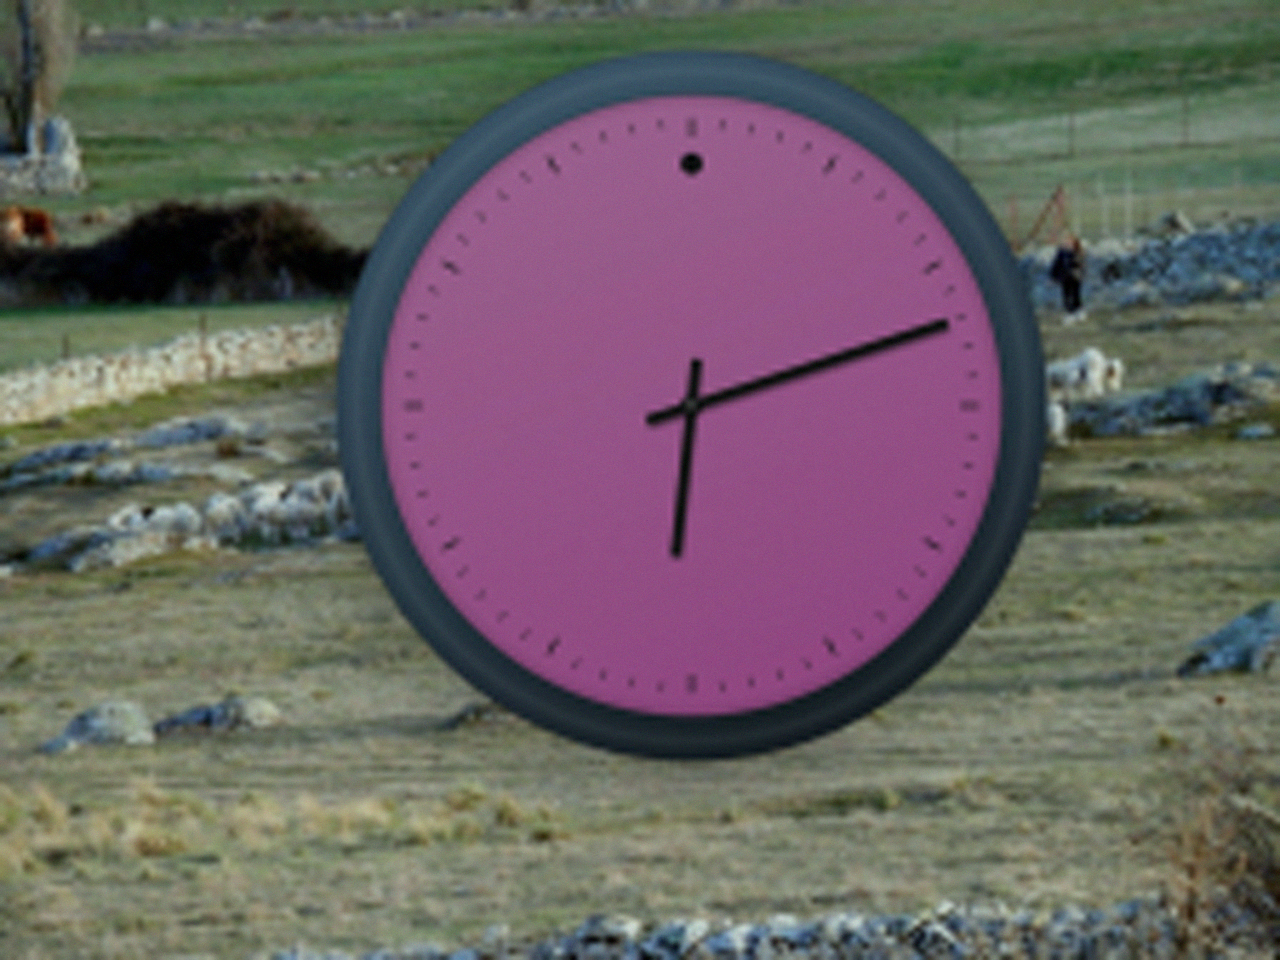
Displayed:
6.12
